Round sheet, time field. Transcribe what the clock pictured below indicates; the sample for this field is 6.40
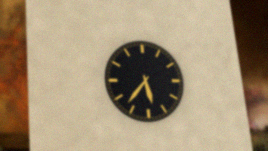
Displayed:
5.37
